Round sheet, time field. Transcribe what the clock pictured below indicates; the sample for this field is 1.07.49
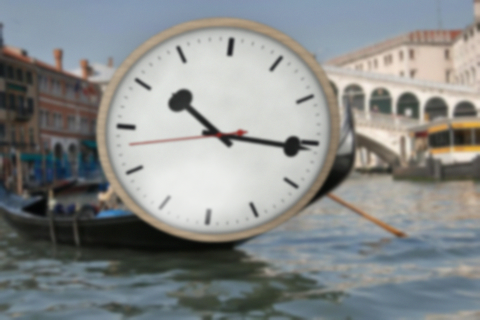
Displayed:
10.15.43
